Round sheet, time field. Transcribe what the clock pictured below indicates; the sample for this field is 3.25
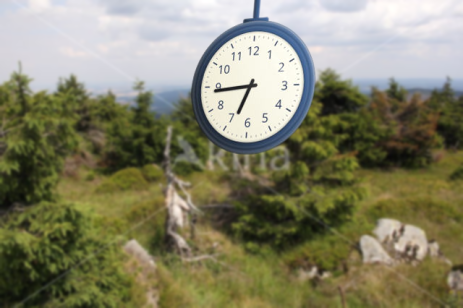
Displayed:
6.44
